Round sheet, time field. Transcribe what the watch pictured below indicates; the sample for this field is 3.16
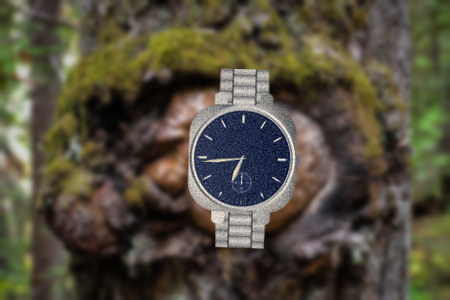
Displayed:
6.44
